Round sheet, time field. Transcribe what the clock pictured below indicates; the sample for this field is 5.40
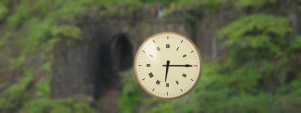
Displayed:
6.15
